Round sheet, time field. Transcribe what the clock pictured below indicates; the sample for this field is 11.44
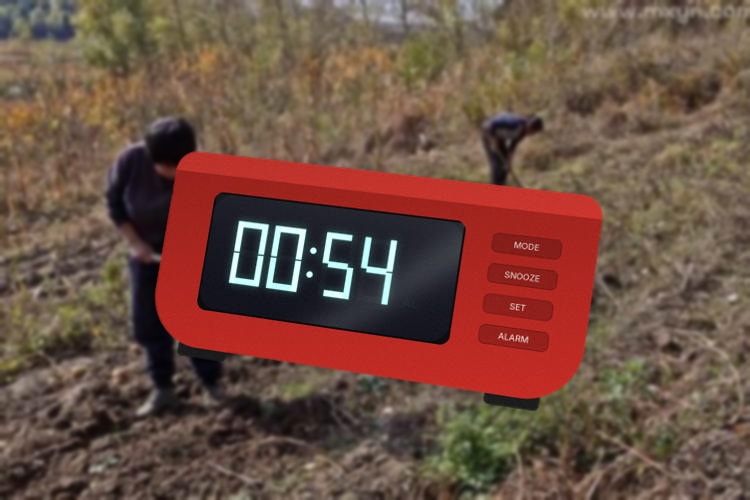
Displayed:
0.54
